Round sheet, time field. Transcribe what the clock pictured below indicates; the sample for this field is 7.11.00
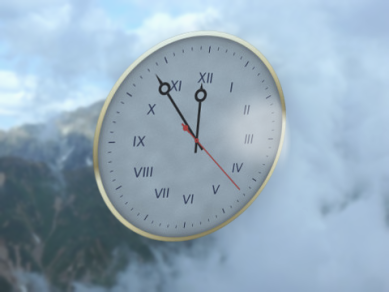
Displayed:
11.53.22
